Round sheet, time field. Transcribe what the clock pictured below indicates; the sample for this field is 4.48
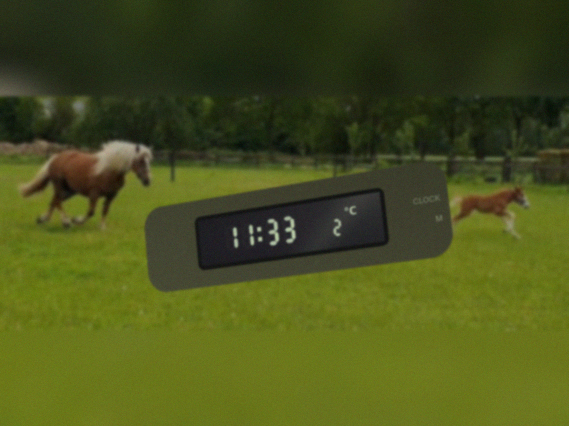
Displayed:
11.33
